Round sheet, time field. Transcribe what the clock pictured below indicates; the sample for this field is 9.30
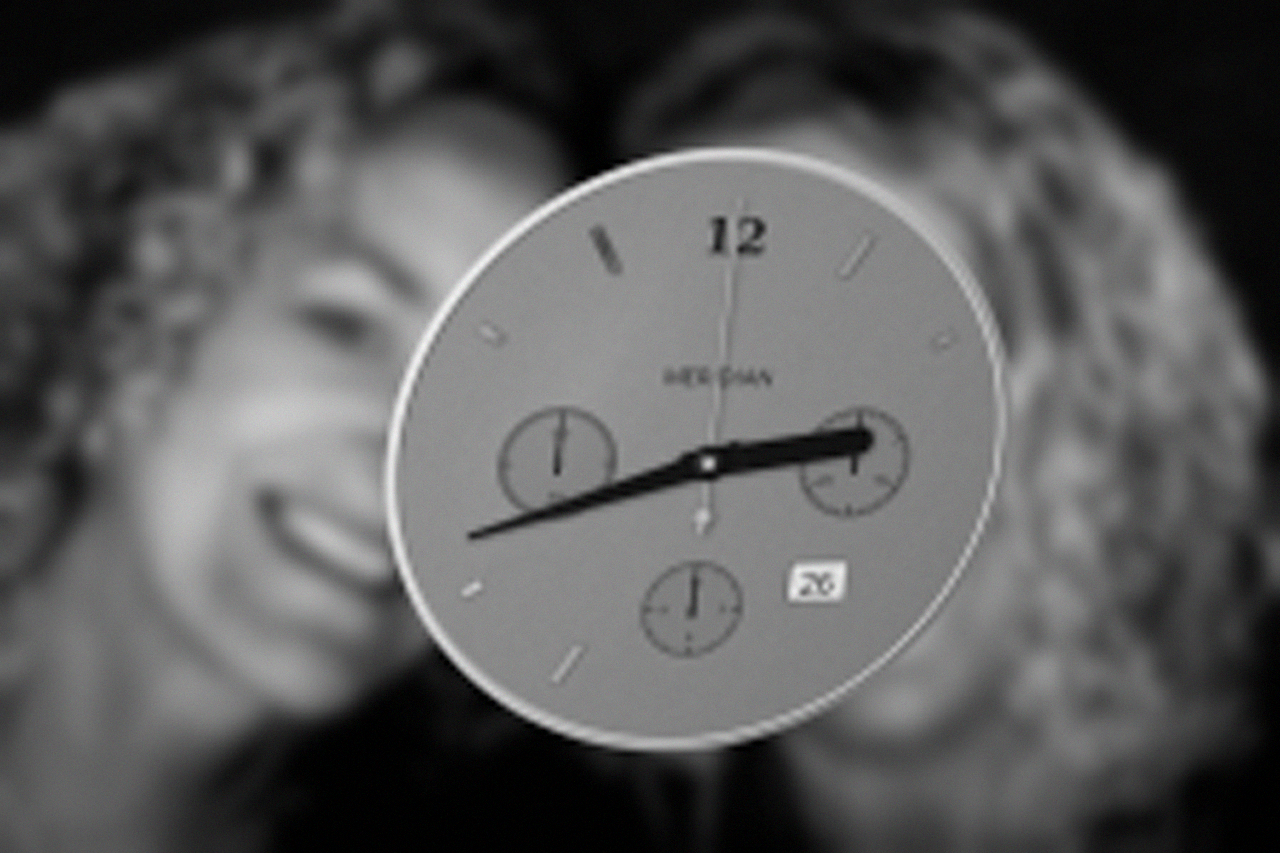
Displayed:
2.42
